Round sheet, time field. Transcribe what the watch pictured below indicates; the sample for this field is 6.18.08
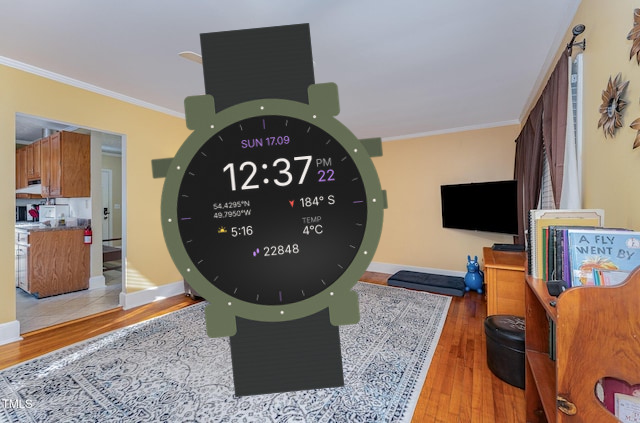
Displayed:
12.37.22
